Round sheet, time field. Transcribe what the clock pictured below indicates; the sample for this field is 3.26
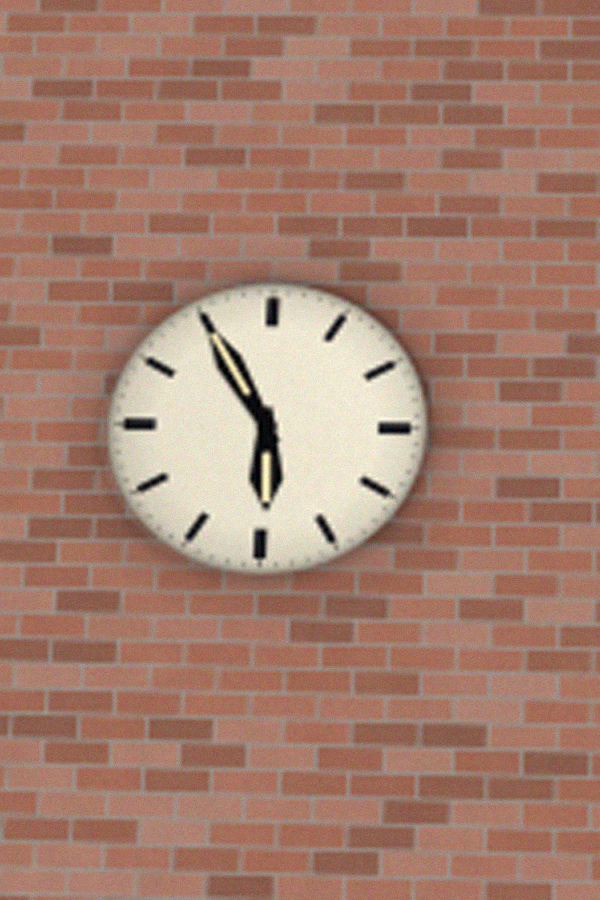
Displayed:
5.55
